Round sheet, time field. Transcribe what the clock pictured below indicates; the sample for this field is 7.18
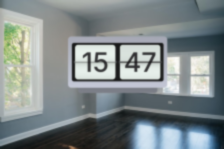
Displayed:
15.47
